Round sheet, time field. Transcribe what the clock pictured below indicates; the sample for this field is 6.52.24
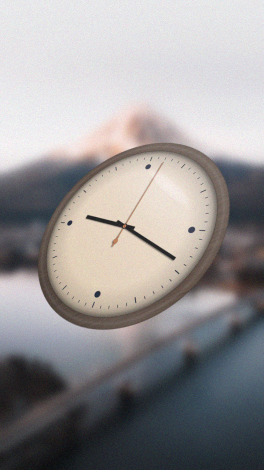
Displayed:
9.19.02
